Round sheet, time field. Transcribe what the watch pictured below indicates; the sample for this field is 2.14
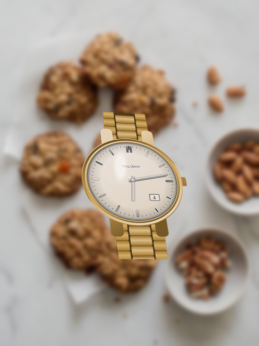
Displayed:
6.13
